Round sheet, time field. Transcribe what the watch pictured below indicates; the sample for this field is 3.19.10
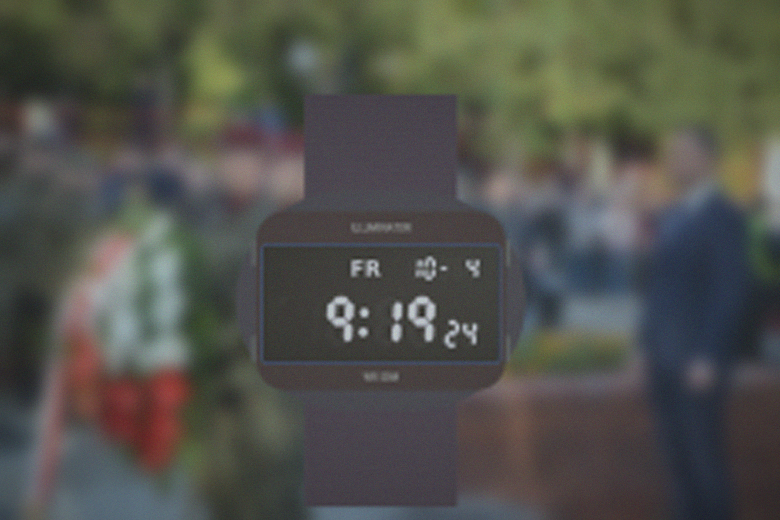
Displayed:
9.19.24
